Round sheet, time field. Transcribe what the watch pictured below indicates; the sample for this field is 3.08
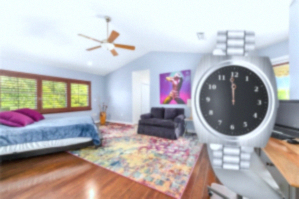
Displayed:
11.59
